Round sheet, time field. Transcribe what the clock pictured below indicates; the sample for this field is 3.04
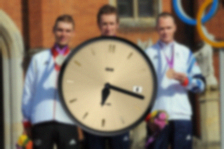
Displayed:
6.17
